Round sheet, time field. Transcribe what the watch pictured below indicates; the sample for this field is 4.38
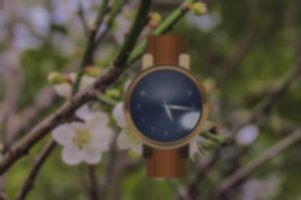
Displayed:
5.16
